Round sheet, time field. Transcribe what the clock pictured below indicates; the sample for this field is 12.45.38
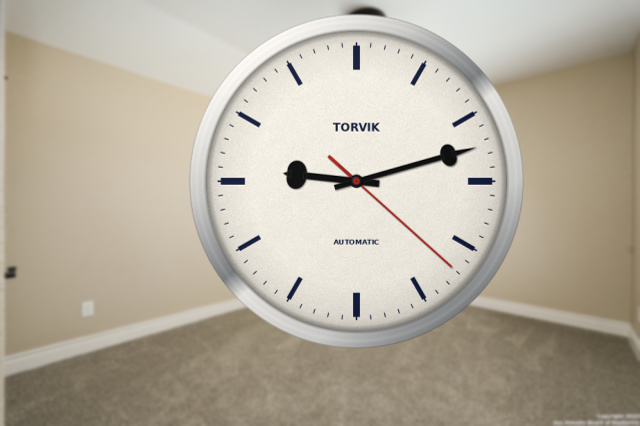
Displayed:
9.12.22
